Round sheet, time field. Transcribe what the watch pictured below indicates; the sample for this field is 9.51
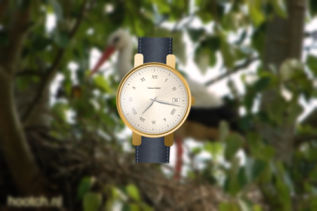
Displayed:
7.17
